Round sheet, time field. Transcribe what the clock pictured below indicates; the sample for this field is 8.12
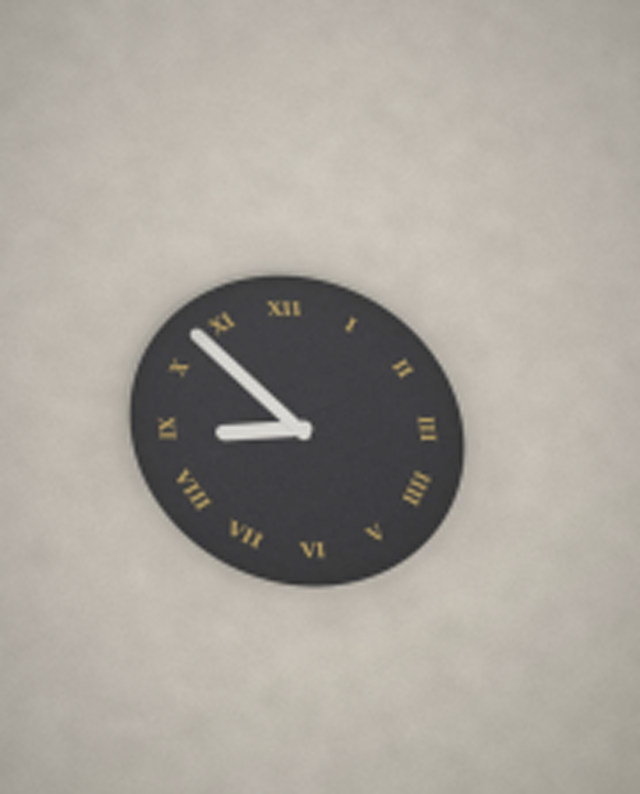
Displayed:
8.53
